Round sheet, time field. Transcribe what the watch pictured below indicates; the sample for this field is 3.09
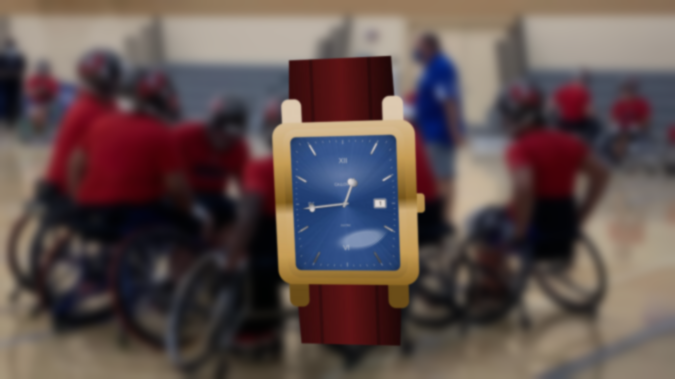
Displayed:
12.44
